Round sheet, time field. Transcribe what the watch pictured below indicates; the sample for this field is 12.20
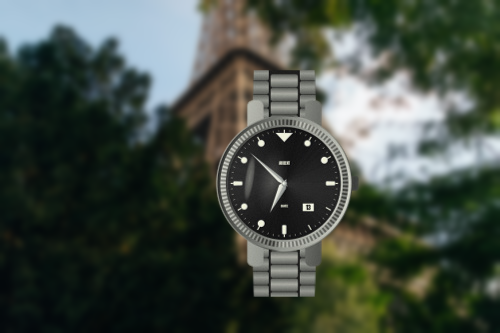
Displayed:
6.52
